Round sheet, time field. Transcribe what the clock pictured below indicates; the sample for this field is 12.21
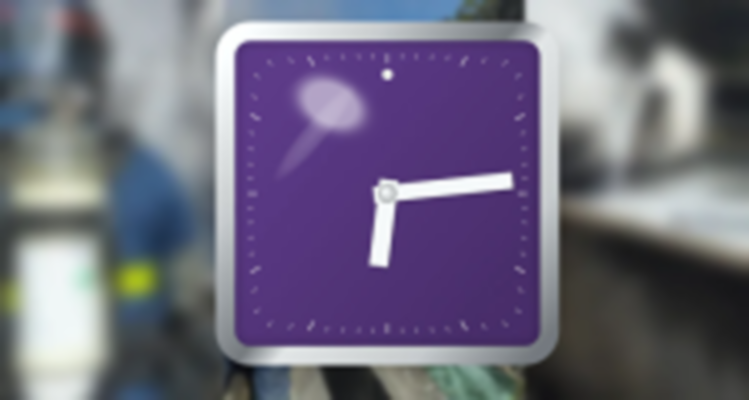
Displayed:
6.14
